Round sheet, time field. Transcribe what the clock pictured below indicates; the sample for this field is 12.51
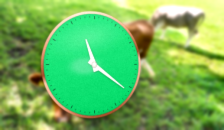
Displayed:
11.21
